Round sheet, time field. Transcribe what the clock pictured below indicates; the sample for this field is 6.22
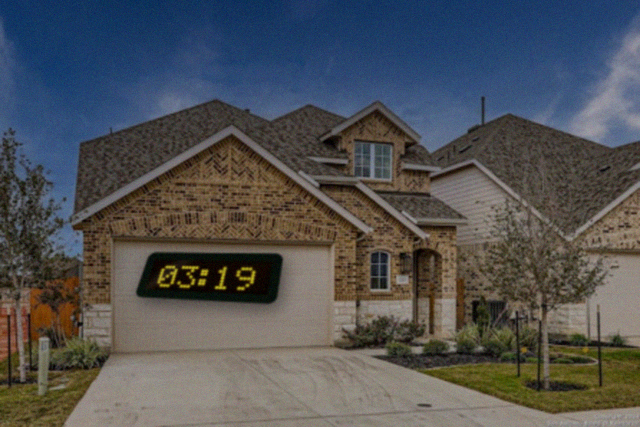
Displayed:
3.19
